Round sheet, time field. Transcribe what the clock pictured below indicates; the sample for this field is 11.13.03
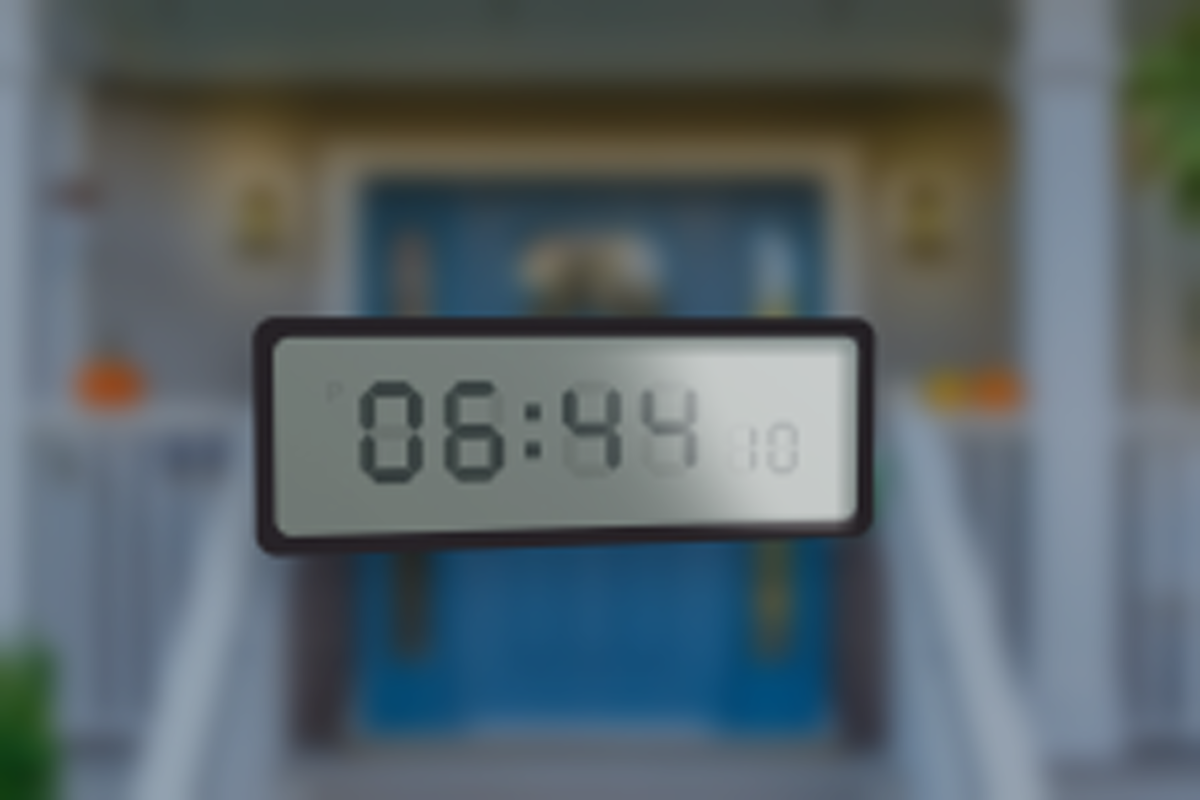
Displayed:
6.44.10
